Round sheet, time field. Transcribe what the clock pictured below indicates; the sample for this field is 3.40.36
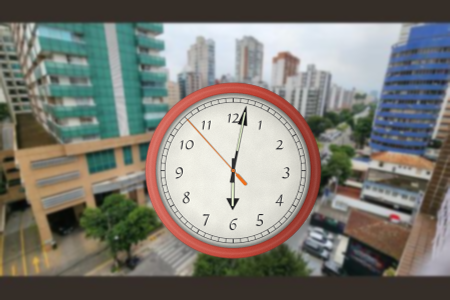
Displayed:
6.01.53
